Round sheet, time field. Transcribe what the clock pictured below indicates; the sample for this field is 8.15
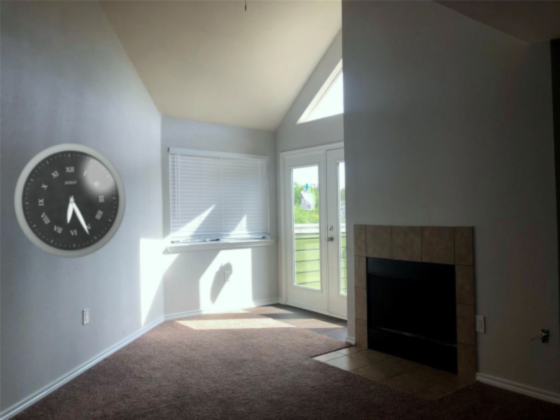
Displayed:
6.26
